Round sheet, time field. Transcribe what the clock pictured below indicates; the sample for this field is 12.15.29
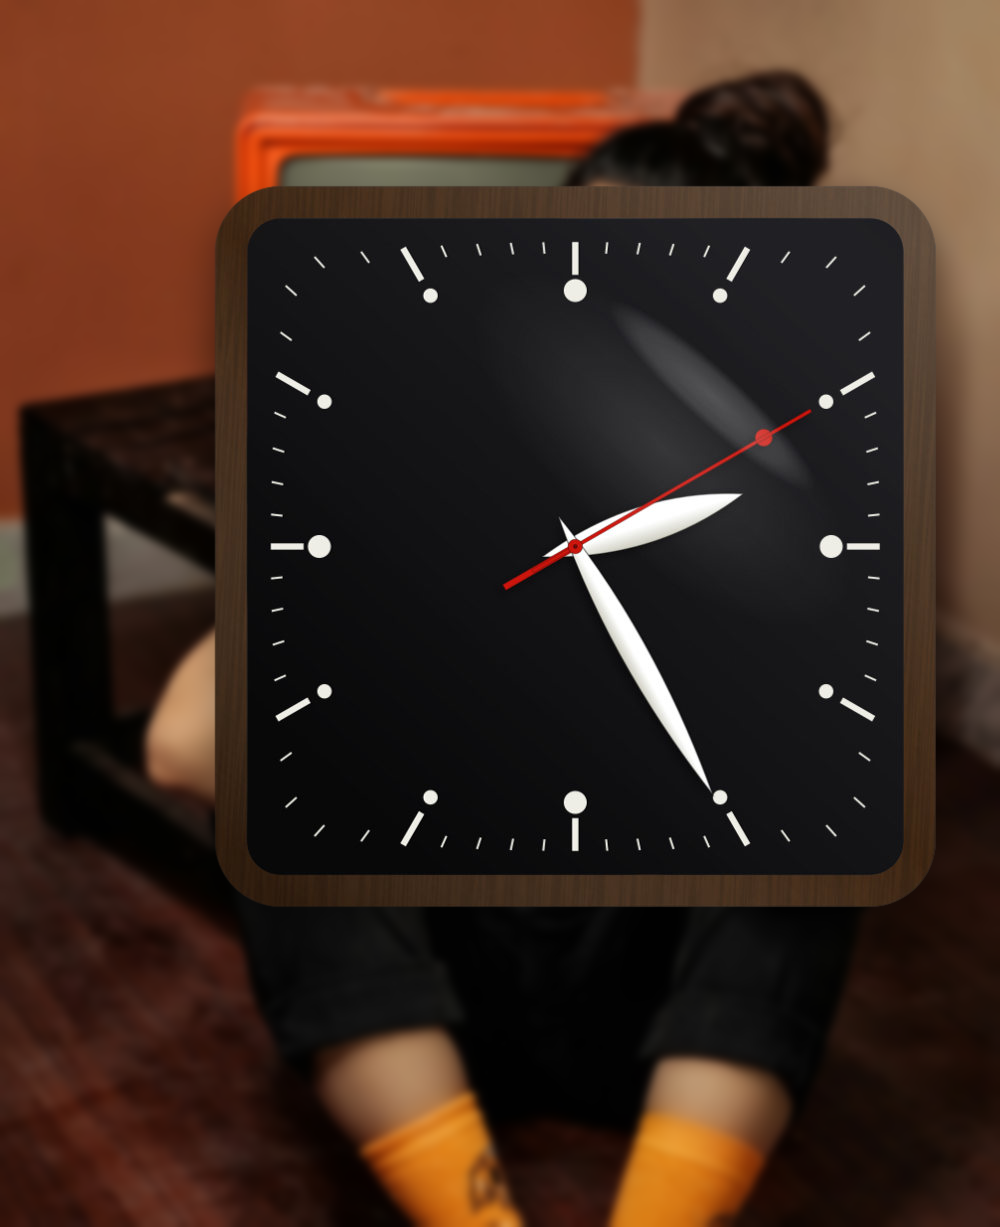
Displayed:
2.25.10
